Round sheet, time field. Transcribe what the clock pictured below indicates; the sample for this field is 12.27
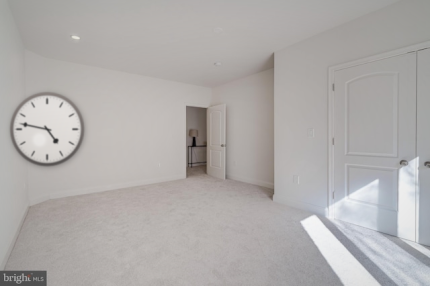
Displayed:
4.47
